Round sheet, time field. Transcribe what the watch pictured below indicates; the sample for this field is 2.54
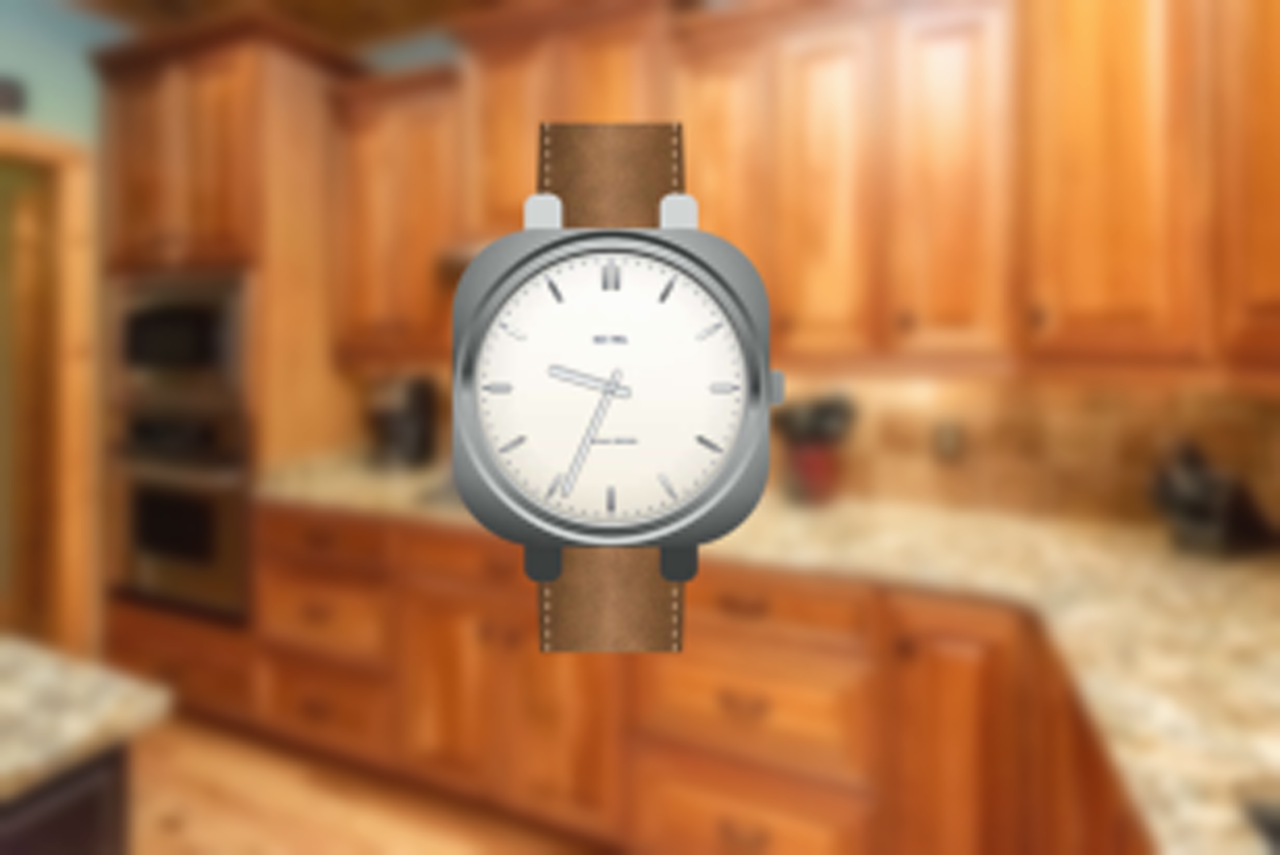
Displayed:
9.34
